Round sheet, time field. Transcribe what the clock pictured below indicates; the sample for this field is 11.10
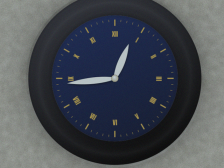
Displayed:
12.44
